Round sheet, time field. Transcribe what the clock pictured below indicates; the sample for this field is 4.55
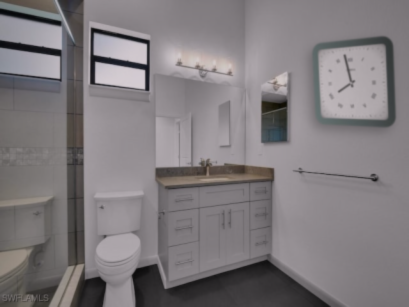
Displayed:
7.58
